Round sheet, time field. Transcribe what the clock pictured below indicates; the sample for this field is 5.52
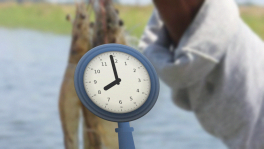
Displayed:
7.59
